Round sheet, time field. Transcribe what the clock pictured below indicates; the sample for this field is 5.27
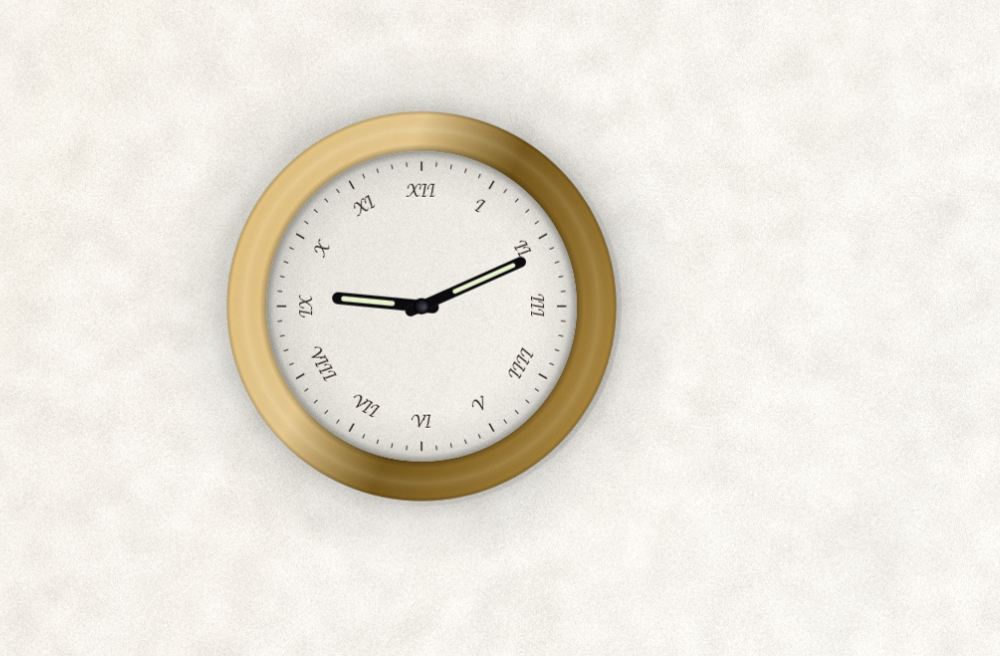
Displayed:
9.11
